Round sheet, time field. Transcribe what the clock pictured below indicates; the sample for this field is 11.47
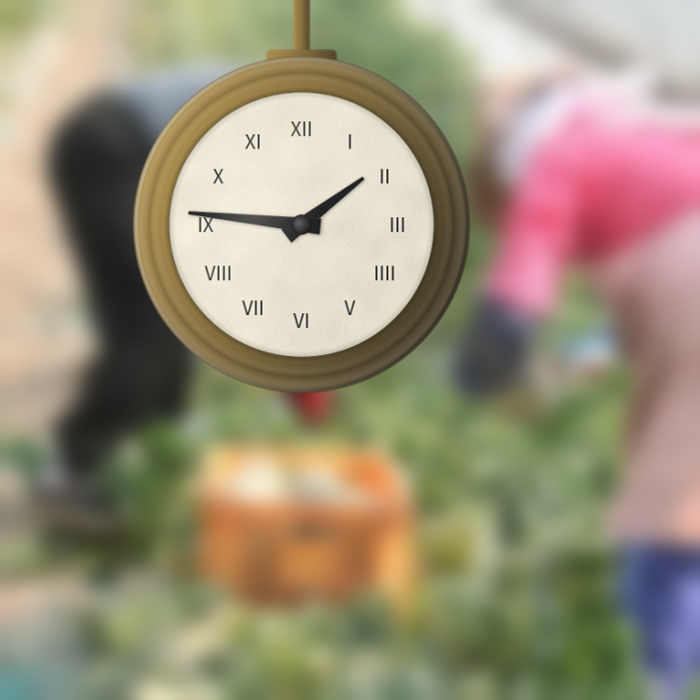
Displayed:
1.46
